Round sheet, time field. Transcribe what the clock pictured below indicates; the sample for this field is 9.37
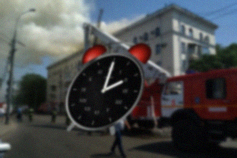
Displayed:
2.00
